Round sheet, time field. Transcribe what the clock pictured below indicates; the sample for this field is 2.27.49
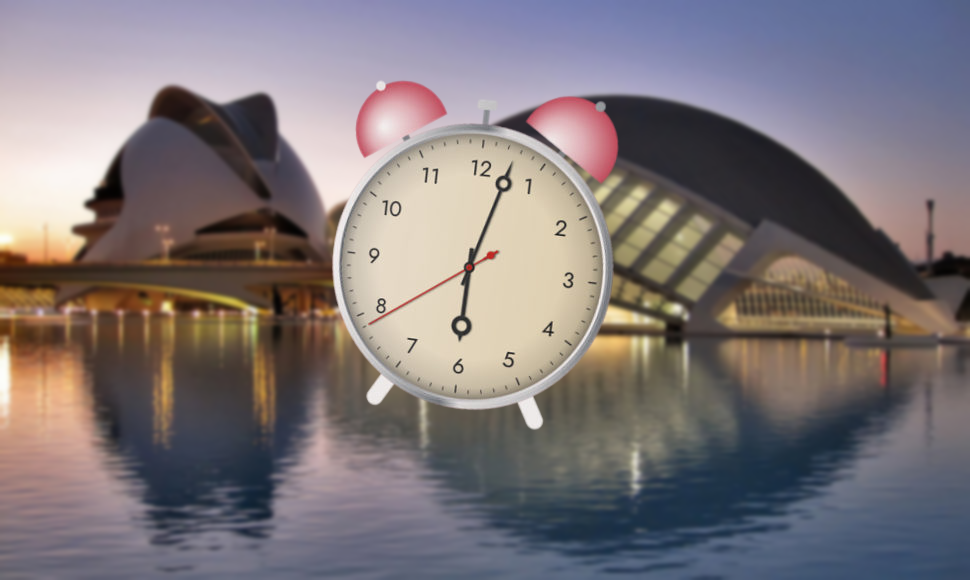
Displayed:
6.02.39
